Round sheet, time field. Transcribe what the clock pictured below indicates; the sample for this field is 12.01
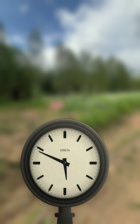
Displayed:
5.49
